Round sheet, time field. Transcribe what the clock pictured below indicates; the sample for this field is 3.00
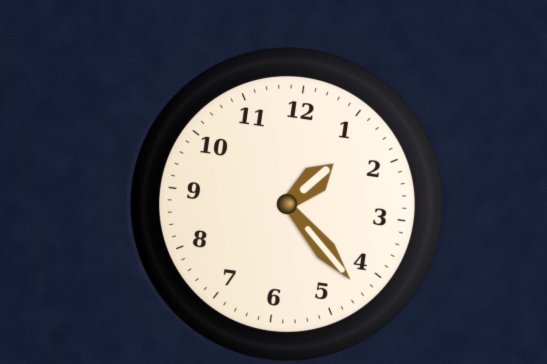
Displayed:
1.22
